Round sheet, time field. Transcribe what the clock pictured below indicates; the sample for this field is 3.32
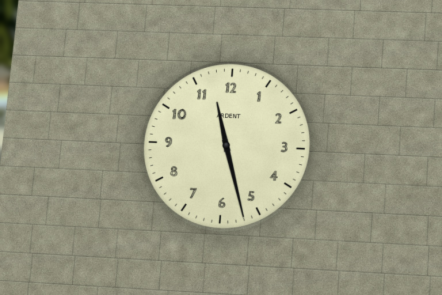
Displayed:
11.27
